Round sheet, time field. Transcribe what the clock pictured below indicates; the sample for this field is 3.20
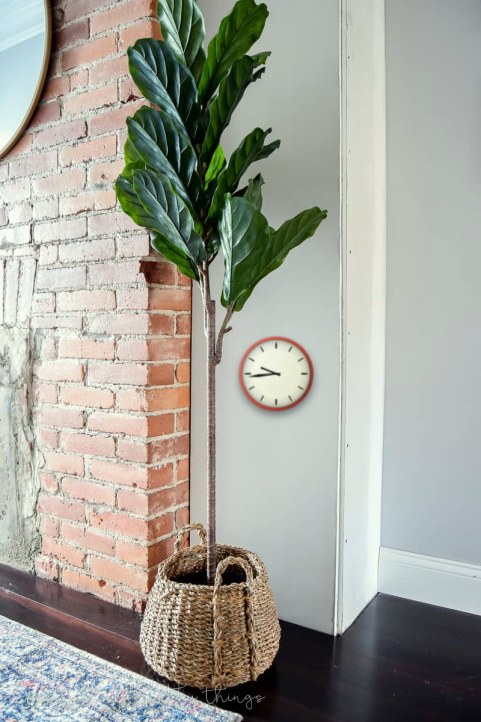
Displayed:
9.44
